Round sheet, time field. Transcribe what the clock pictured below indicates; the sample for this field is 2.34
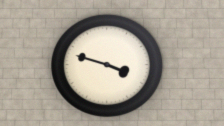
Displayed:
3.48
